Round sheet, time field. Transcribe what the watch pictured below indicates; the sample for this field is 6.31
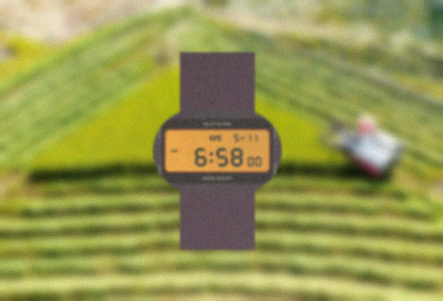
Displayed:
6.58
